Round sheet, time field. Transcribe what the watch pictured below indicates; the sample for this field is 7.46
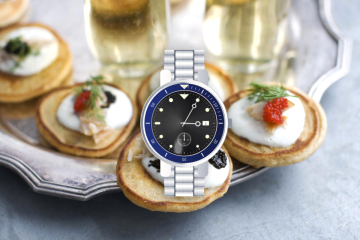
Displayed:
3.05
